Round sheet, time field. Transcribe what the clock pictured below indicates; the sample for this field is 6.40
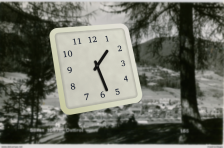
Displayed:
1.28
